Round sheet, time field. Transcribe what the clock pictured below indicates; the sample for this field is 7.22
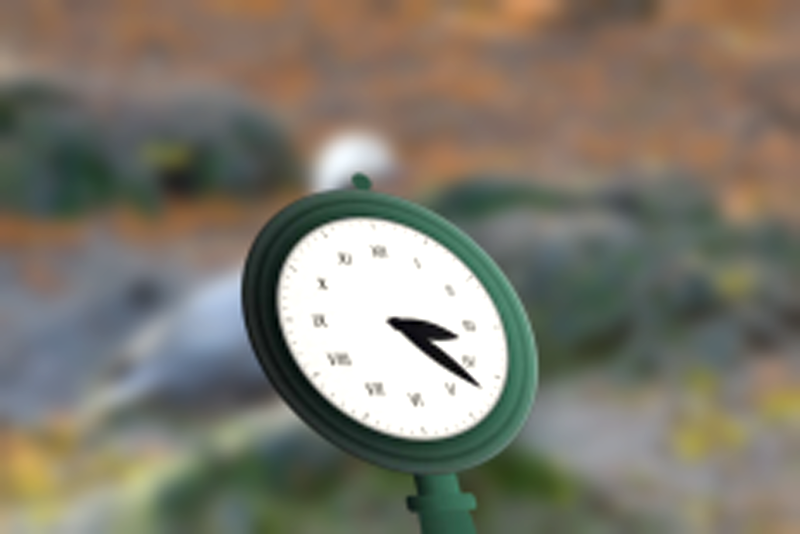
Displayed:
3.22
